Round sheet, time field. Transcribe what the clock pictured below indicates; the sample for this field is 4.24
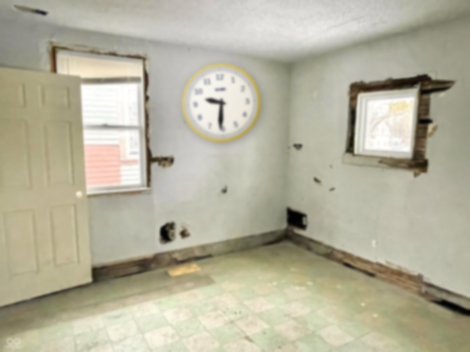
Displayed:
9.31
